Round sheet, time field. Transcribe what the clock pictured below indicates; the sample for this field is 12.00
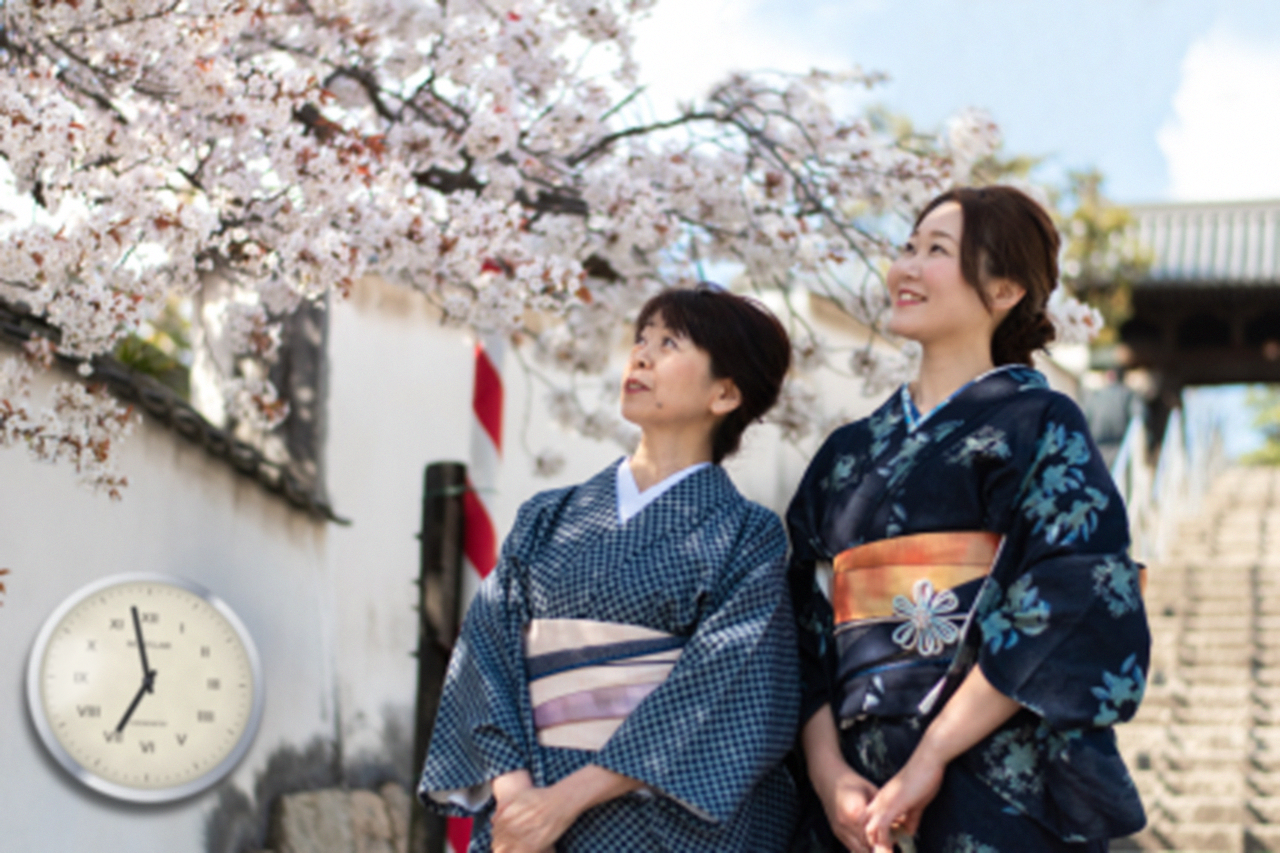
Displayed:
6.58
